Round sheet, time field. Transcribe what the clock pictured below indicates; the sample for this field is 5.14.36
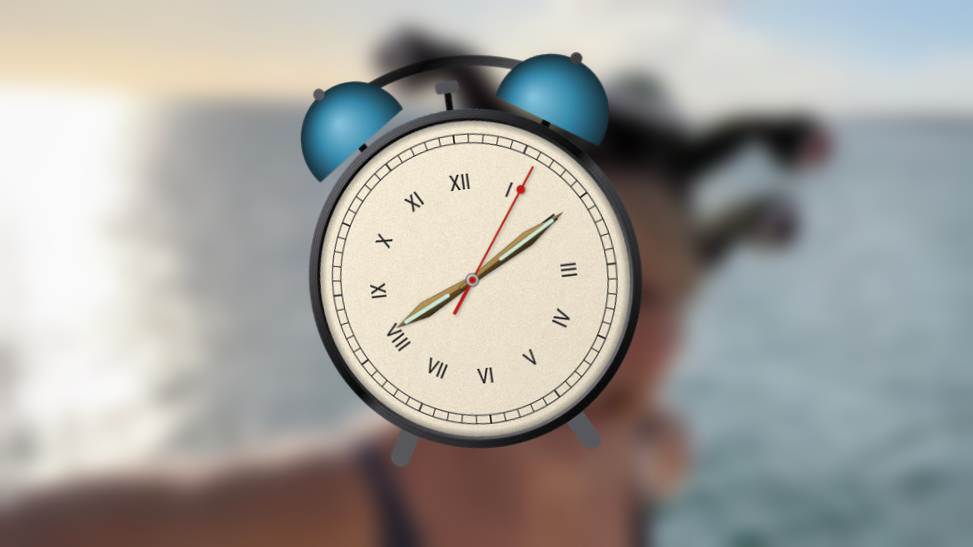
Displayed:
8.10.06
